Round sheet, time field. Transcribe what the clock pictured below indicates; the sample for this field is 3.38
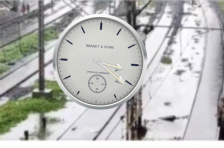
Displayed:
3.21
